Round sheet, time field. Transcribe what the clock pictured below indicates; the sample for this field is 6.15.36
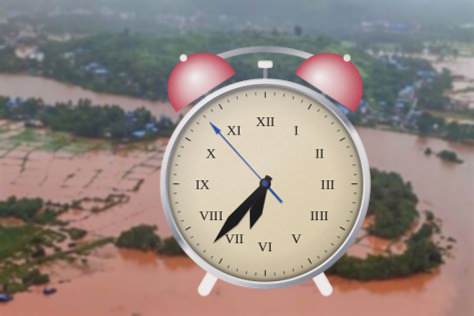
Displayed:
6.36.53
